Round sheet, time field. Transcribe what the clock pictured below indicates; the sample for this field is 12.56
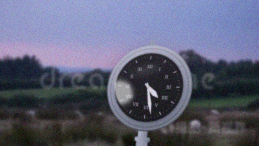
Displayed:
4.28
